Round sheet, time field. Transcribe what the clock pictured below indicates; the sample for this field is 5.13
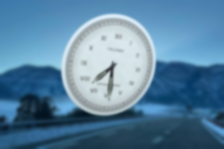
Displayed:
7.29
